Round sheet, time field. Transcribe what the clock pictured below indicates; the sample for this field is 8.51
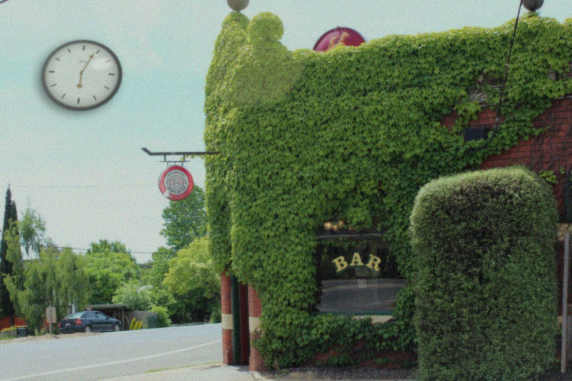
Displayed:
6.04
